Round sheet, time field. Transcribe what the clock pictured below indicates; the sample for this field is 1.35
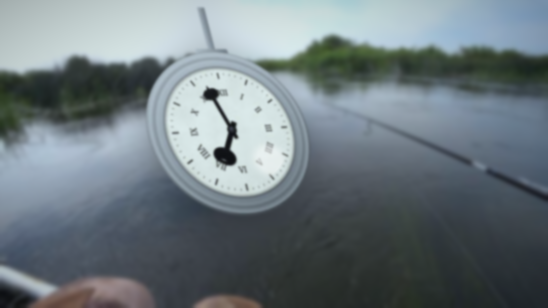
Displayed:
6.57
